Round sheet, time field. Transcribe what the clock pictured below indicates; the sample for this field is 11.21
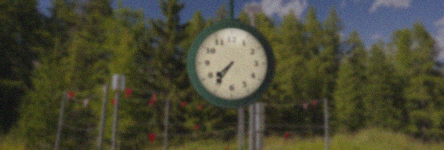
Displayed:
7.36
